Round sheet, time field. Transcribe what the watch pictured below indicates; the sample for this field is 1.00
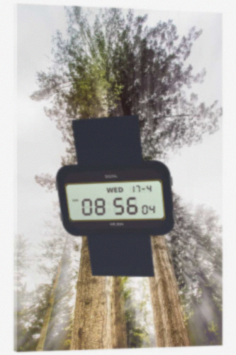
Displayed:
8.56
